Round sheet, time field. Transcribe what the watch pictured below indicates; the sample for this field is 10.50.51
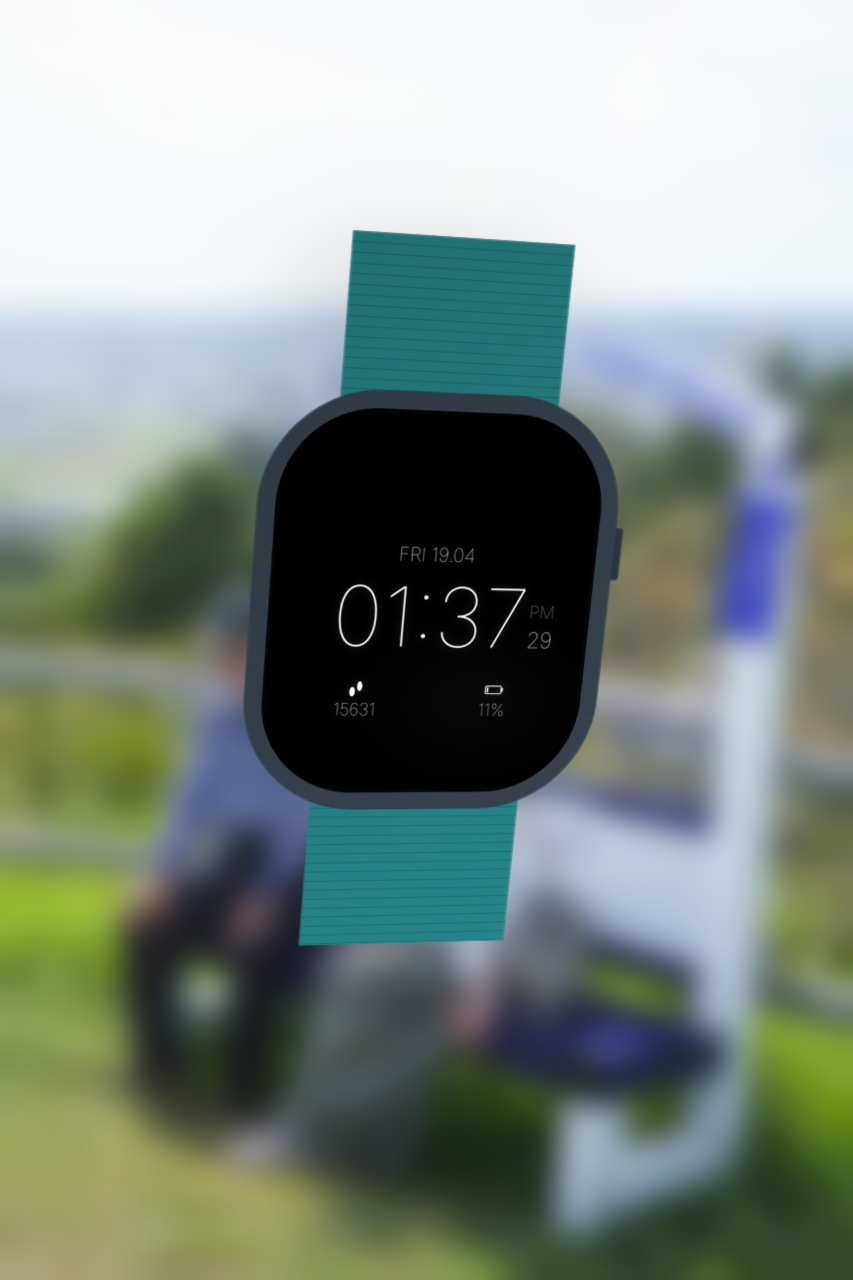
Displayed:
1.37.29
